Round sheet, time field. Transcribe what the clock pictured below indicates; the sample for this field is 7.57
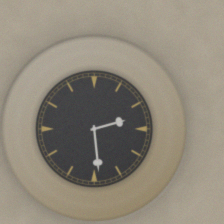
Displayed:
2.29
